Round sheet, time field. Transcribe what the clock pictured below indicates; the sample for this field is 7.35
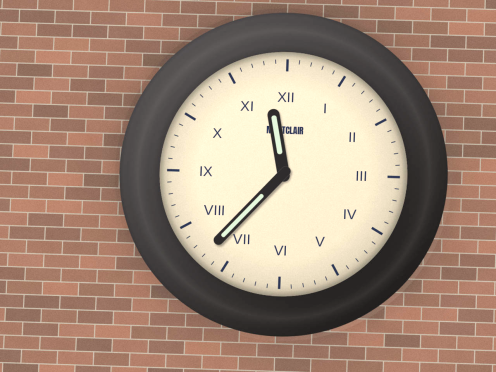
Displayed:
11.37
